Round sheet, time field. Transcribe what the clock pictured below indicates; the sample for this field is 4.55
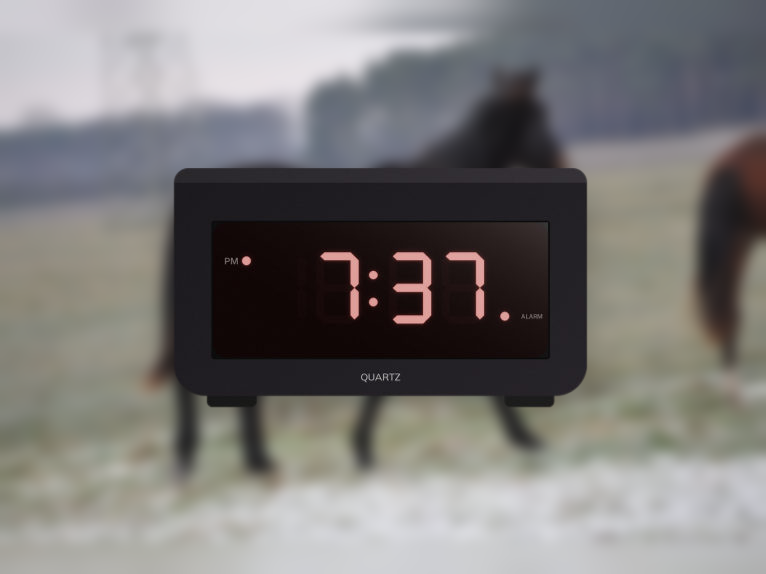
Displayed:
7.37
